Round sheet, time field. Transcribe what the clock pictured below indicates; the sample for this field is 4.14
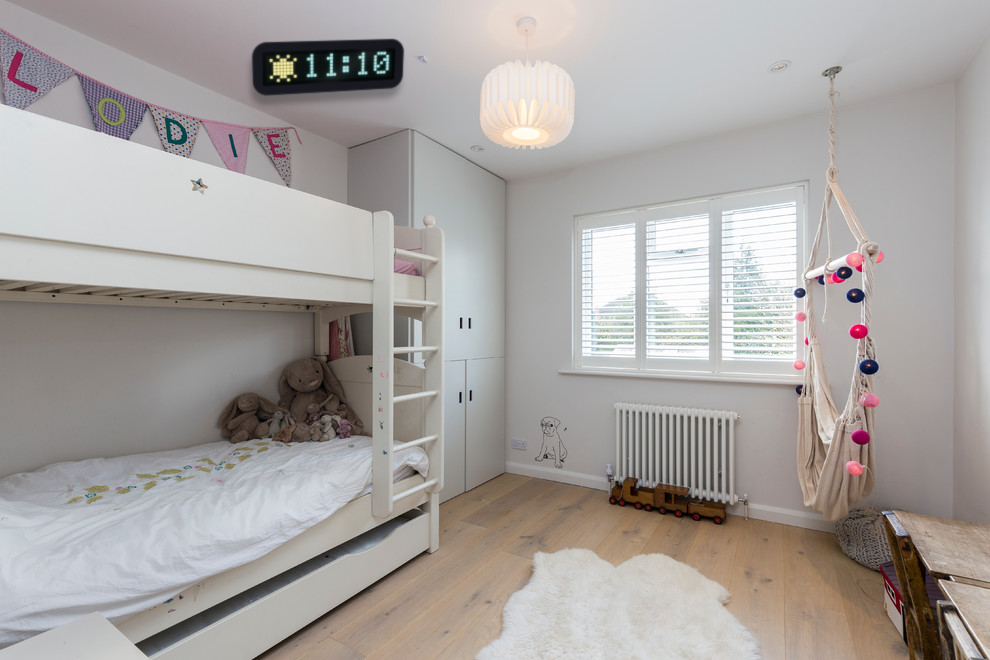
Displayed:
11.10
